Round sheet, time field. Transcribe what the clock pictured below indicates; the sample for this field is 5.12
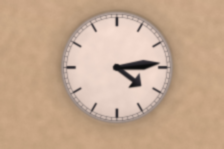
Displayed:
4.14
